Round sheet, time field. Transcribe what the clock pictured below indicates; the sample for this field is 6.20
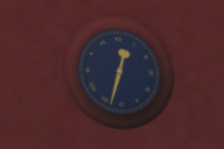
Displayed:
12.33
